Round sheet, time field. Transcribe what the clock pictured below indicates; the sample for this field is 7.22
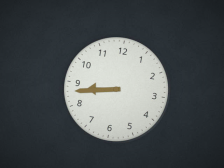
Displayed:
8.43
